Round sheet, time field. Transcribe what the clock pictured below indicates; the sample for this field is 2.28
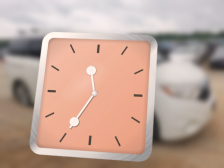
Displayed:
11.35
